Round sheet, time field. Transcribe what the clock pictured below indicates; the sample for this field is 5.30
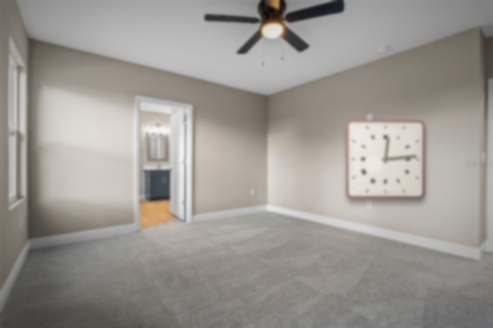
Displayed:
12.14
